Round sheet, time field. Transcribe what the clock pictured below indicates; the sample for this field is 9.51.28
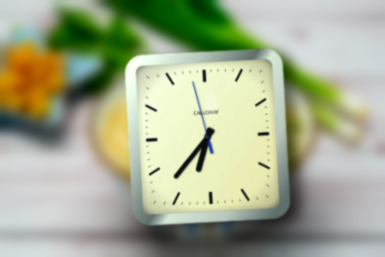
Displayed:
6.36.58
